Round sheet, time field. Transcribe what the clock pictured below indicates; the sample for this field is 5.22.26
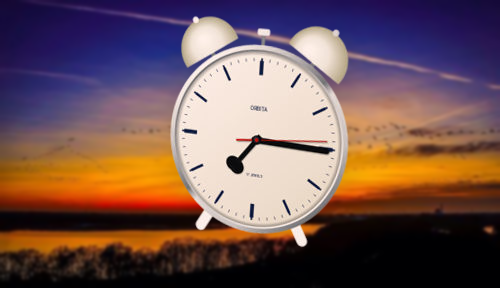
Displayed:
7.15.14
